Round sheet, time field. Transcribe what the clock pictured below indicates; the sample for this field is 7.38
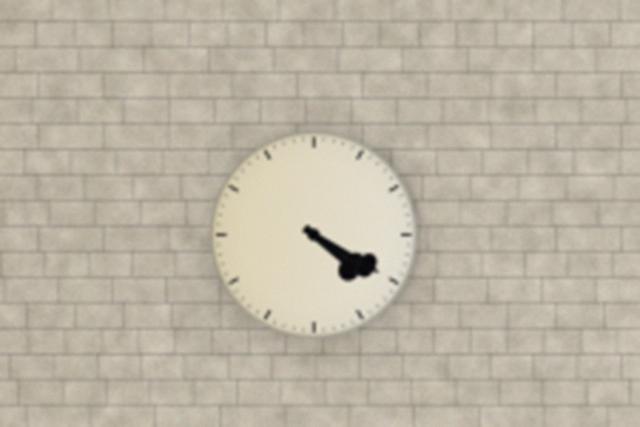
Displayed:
4.20
